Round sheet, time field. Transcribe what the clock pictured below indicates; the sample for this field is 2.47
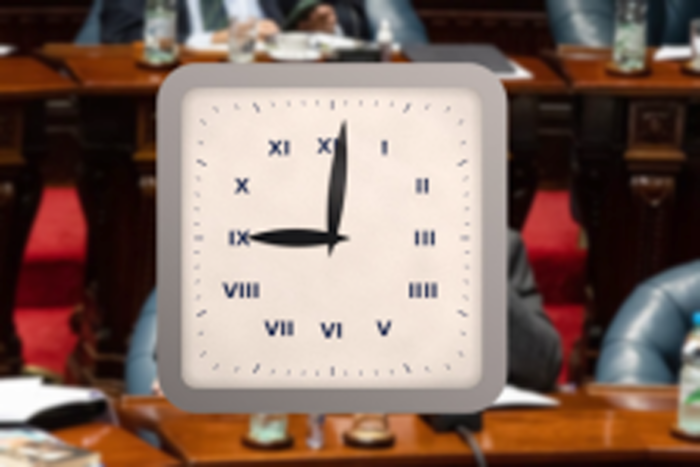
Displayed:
9.01
